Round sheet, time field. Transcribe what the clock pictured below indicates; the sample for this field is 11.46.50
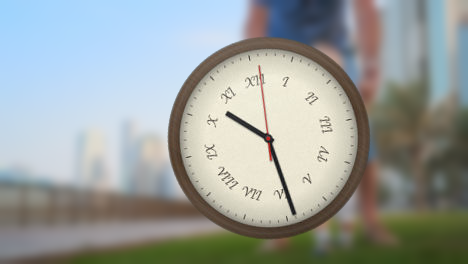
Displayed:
10.29.01
